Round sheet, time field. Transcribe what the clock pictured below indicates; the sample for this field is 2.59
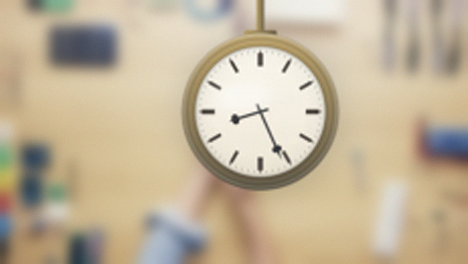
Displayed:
8.26
